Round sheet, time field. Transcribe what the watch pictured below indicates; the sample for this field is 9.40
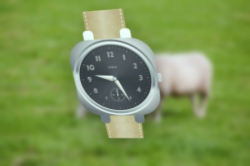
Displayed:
9.26
